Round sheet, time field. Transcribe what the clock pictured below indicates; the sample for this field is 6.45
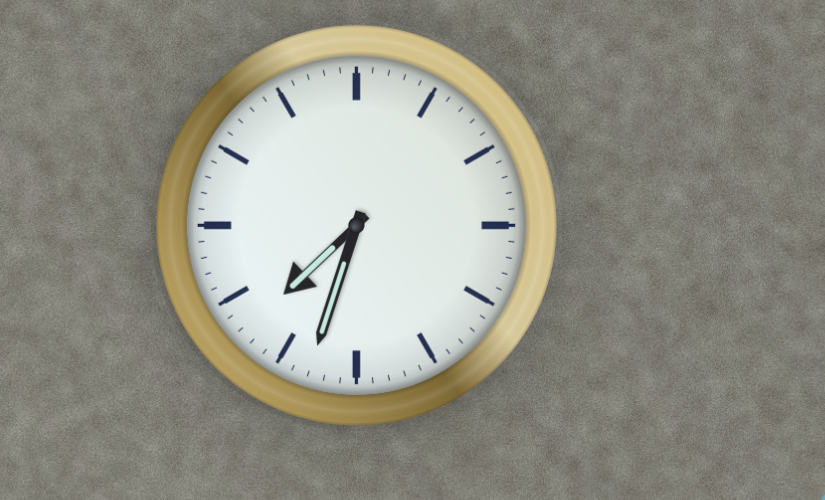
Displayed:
7.33
